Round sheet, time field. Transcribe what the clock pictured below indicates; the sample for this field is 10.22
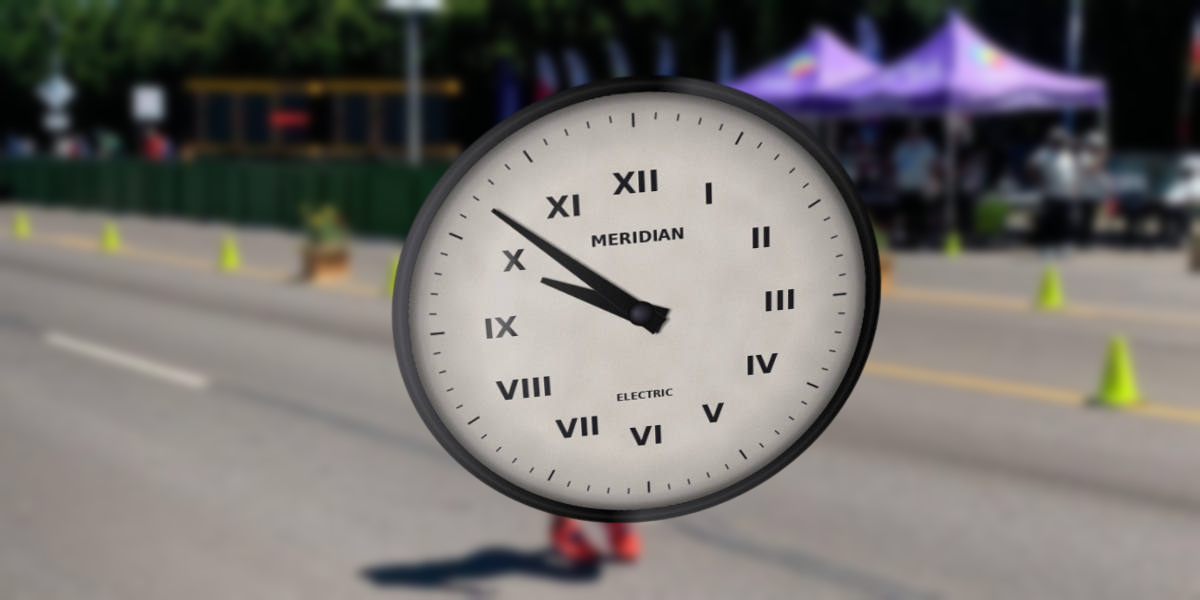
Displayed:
9.52
